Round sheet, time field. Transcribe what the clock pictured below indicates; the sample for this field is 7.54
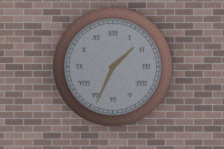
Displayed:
1.34
